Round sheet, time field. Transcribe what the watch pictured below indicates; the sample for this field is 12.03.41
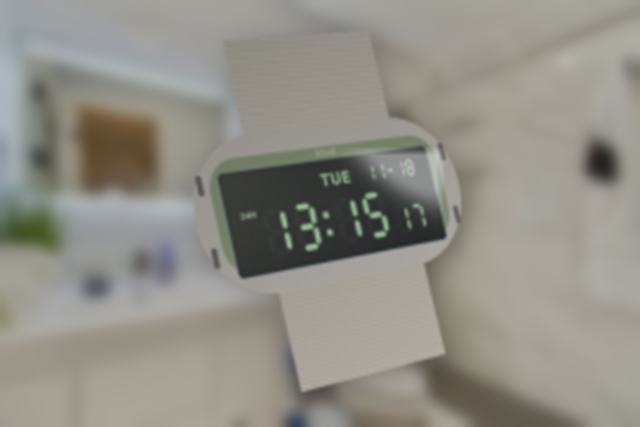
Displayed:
13.15.17
